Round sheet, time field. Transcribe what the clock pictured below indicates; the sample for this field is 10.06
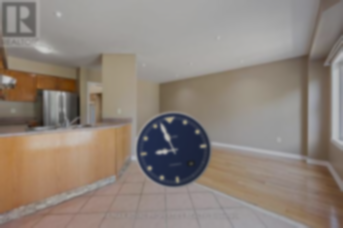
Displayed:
8.57
